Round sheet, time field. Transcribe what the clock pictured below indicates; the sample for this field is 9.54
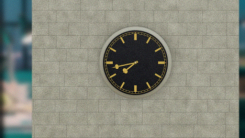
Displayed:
7.43
